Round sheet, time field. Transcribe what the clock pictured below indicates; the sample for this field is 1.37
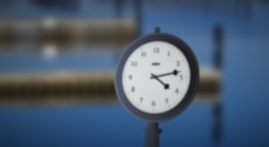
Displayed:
4.13
